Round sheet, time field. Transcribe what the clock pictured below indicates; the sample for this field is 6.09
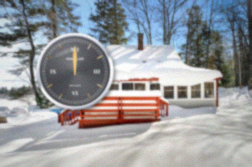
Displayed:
12.00
